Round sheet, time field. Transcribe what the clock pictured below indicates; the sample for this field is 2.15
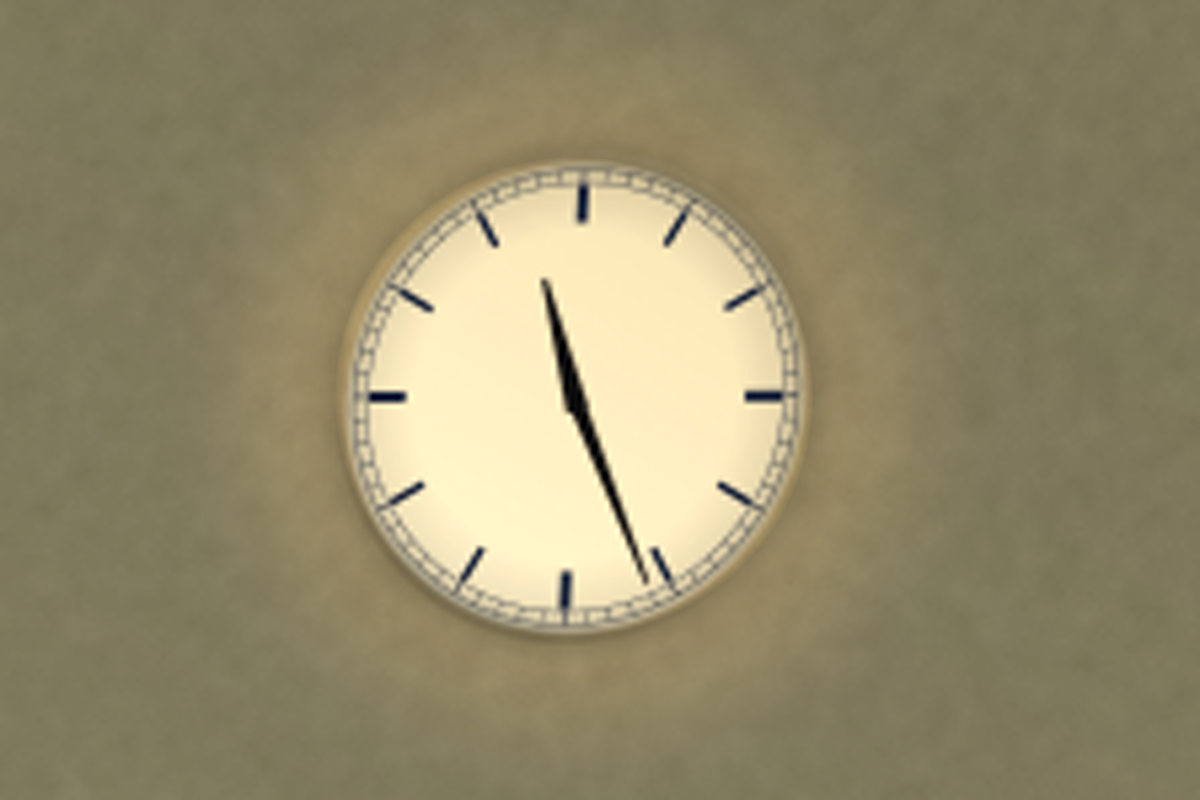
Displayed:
11.26
